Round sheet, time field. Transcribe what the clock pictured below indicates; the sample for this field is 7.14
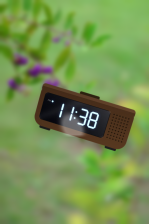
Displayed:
11.38
